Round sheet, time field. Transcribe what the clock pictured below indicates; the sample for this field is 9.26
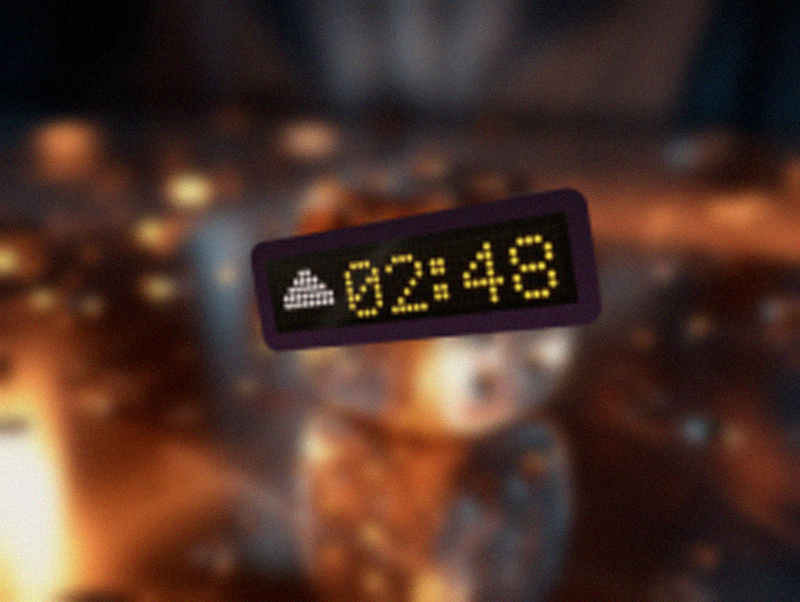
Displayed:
2.48
